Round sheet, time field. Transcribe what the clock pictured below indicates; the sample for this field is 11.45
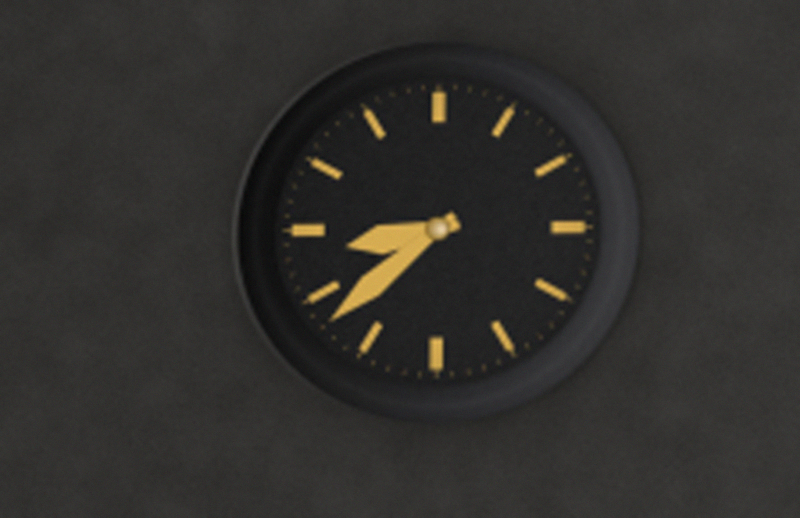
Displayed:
8.38
